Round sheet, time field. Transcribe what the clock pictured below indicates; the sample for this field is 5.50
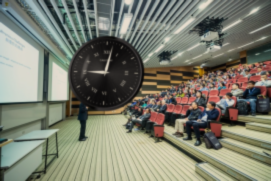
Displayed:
9.02
